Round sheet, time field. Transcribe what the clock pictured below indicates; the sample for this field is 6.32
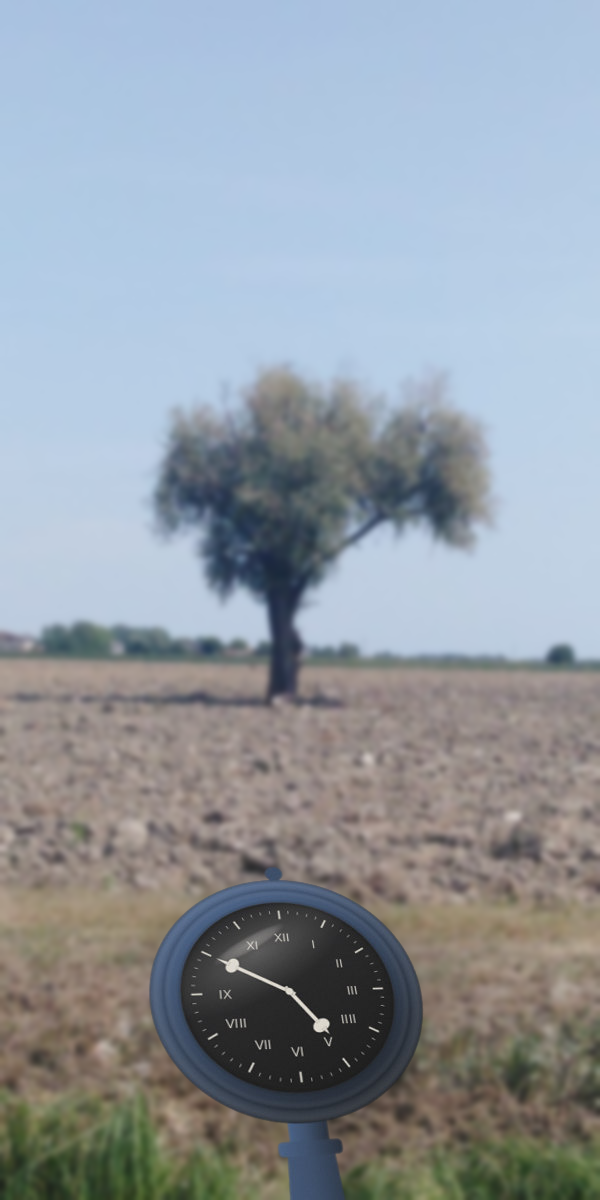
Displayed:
4.50
